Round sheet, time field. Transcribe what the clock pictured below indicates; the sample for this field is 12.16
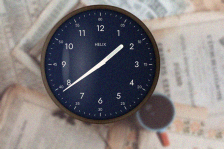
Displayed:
1.39
